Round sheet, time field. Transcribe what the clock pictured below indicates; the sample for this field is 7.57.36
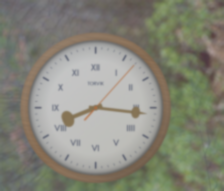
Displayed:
8.16.07
